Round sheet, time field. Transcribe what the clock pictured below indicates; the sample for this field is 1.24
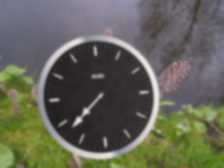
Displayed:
7.38
